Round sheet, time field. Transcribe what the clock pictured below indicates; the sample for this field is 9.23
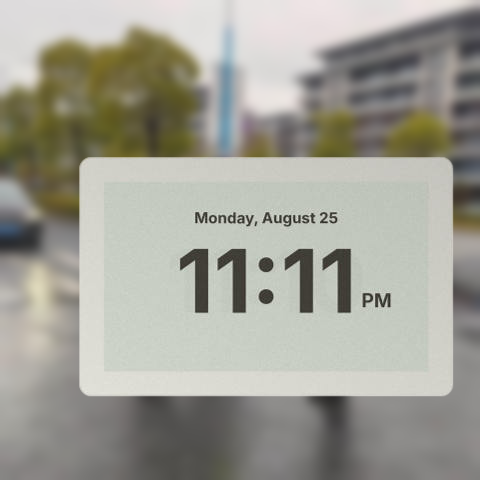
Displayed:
11.11
